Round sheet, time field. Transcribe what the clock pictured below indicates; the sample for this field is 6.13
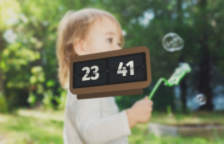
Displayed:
23.41
